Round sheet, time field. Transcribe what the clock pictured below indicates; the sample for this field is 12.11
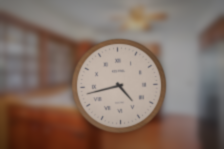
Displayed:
4.43
